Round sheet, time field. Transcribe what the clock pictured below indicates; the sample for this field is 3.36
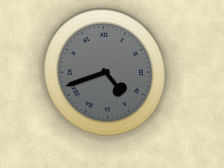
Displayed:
4.42
